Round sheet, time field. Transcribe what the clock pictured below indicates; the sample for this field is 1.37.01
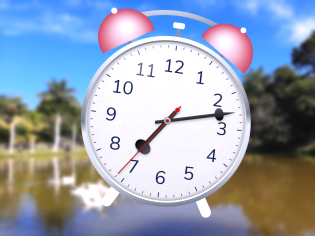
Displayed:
7.12.36
